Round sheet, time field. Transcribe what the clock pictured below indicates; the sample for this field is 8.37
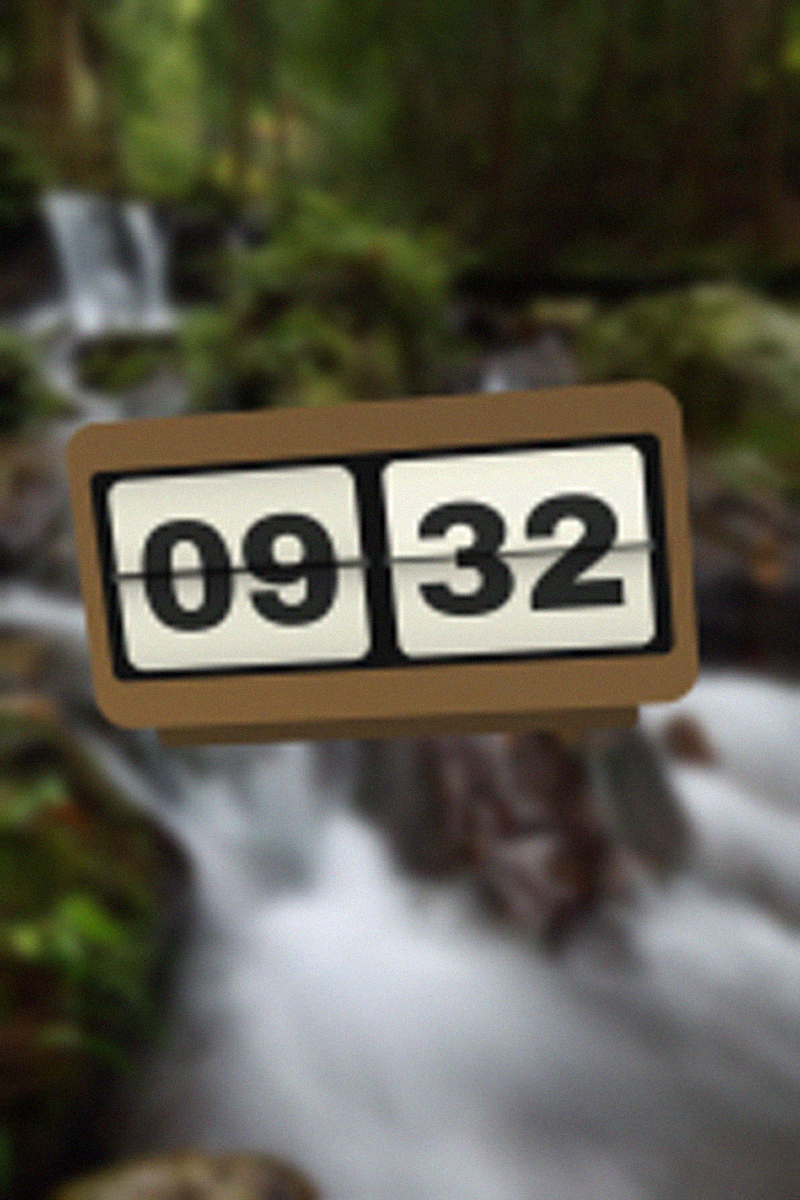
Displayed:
9.32
